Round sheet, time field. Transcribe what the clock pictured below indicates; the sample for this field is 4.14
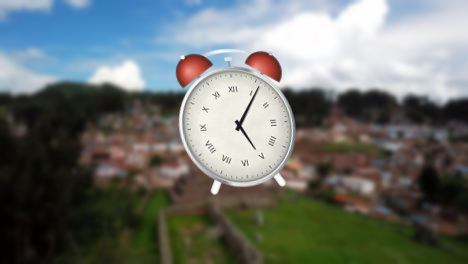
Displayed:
5.06
